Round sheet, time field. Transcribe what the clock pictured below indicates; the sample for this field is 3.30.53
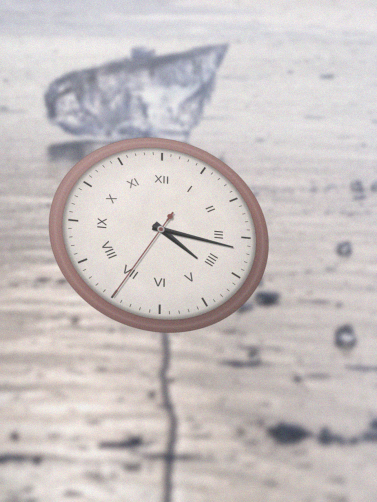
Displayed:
4.16.35
